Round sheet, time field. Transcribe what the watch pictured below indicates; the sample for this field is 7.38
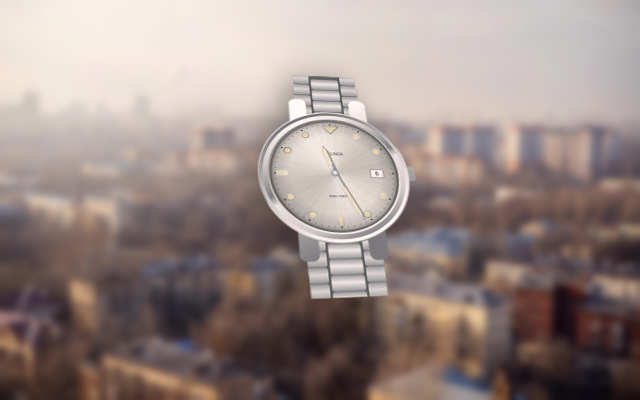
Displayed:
11.26
